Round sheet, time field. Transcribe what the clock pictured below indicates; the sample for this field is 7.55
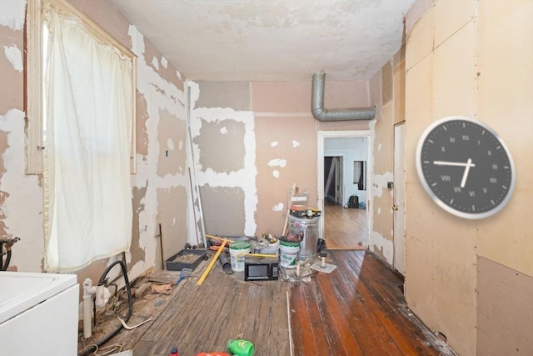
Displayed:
6.45
